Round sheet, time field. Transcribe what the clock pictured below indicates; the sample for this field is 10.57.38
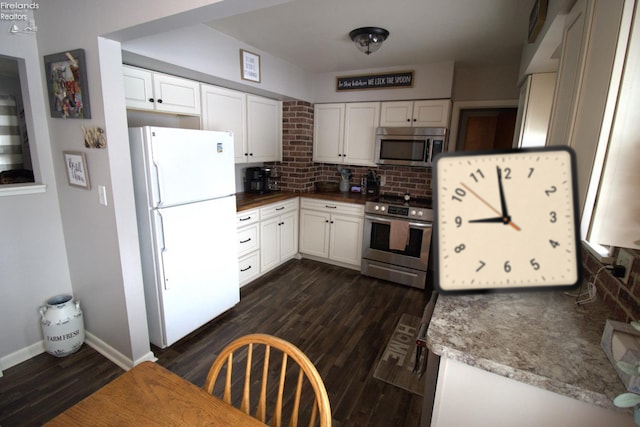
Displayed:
8.58.52
